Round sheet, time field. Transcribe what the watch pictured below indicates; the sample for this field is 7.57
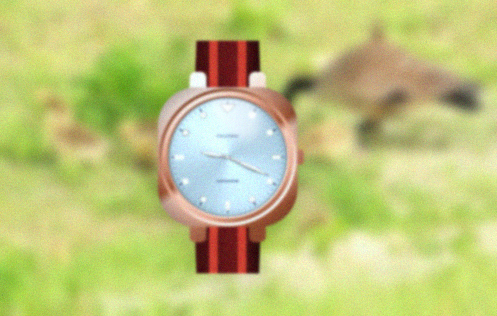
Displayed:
9.19
